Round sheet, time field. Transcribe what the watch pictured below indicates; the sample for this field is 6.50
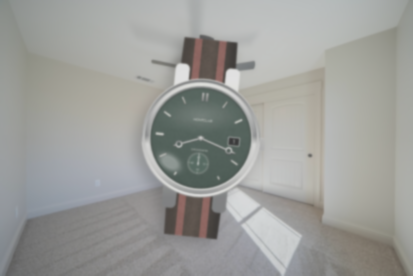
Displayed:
8.18
